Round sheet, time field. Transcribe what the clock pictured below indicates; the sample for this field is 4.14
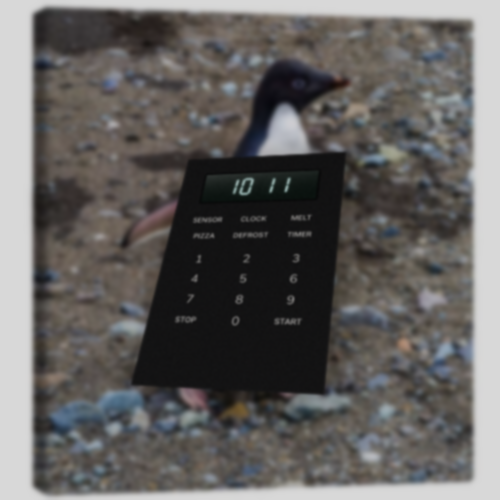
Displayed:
10.11
